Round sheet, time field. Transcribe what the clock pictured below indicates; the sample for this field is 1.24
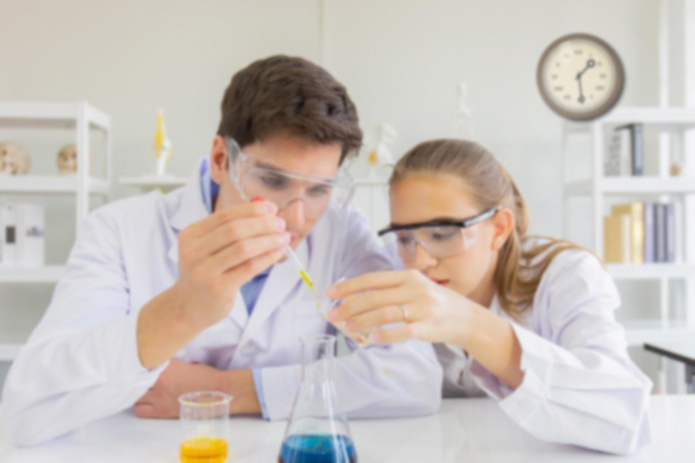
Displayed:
1.29
